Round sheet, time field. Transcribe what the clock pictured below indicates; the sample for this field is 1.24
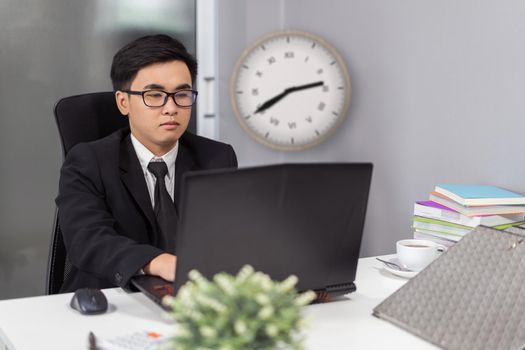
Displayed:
2.40
